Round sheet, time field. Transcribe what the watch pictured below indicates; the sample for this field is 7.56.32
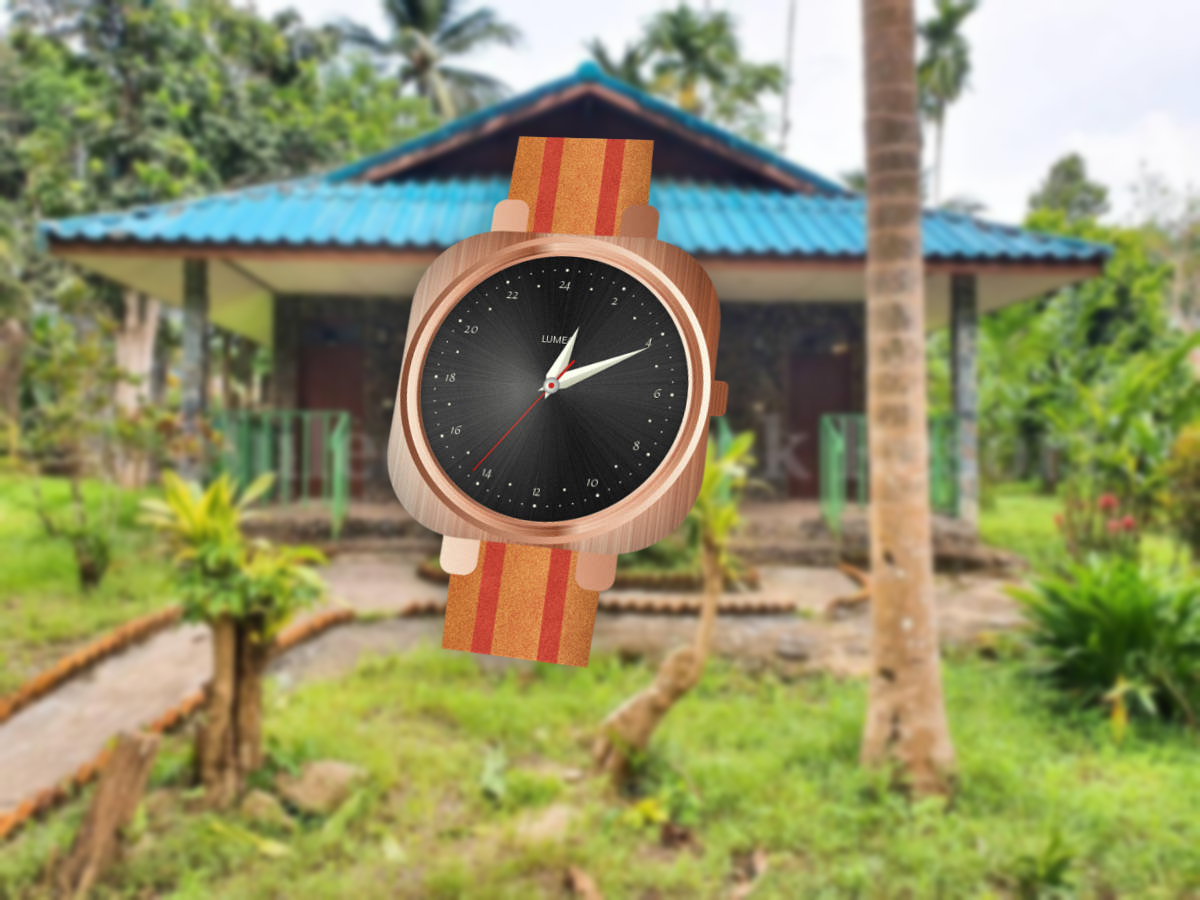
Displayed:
1.10.36
